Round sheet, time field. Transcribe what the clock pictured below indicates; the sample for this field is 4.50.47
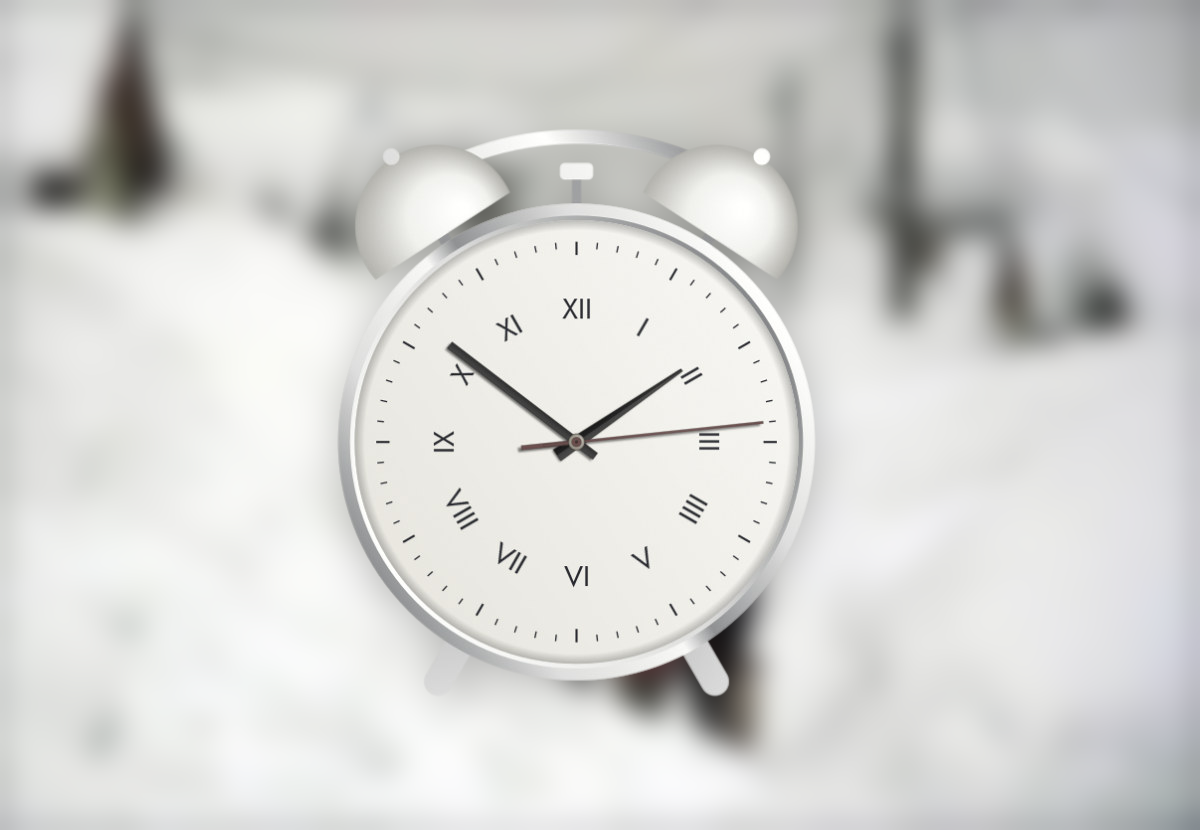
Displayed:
1.51.14
